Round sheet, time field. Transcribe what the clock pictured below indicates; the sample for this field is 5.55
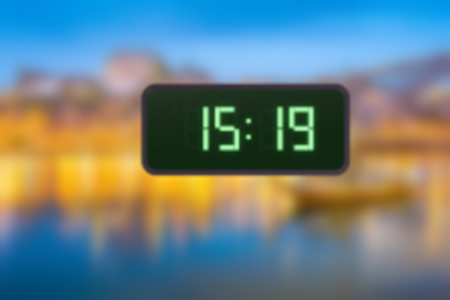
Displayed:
15.19
